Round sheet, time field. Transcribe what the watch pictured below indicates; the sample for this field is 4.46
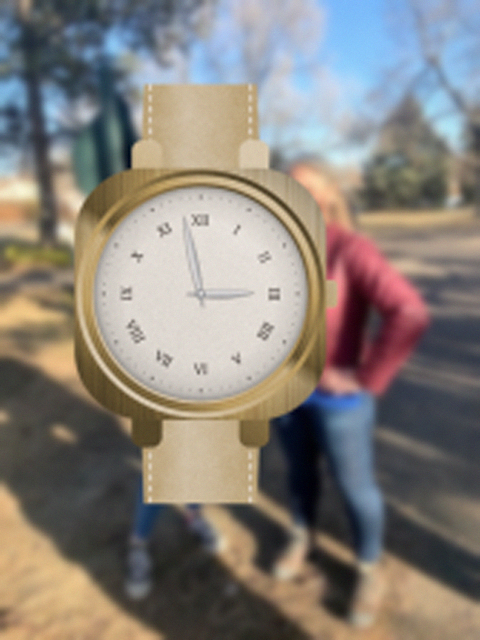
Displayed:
2.58
